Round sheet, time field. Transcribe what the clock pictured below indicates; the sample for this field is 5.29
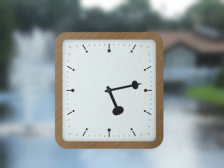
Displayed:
5.13
